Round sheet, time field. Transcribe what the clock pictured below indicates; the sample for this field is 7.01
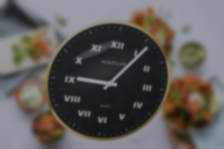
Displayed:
9.06
